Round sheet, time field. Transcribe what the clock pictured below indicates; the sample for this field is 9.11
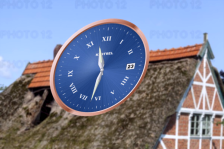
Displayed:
11.32
